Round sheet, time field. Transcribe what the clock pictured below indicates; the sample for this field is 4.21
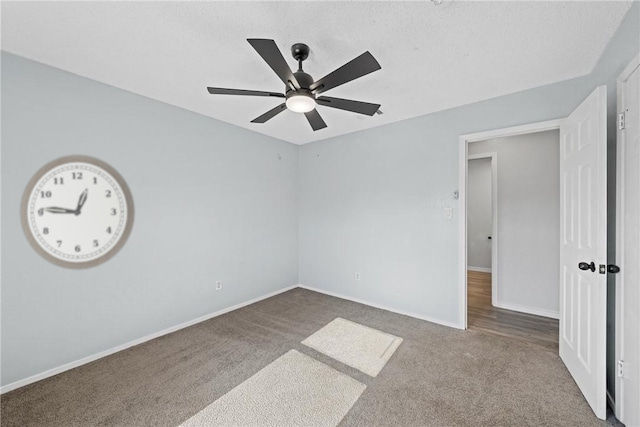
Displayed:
12.46
